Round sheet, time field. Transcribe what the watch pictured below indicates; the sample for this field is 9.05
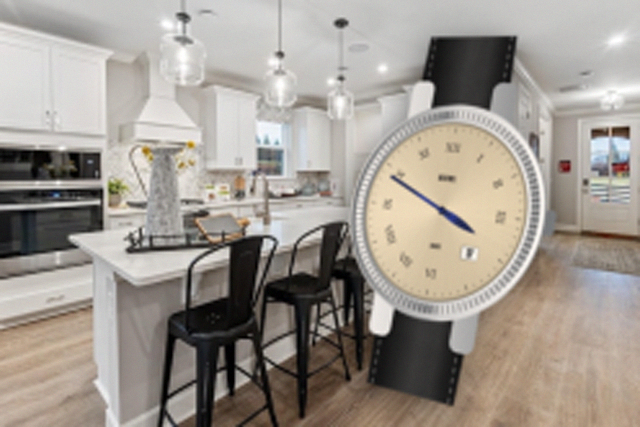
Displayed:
3.49
